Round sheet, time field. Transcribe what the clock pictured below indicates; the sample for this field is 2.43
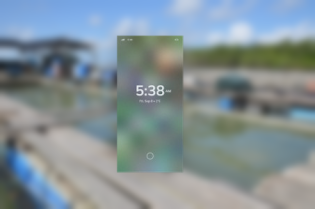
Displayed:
5.38
